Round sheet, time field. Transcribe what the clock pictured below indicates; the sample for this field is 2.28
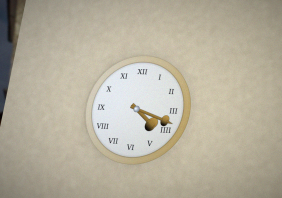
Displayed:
4.18
